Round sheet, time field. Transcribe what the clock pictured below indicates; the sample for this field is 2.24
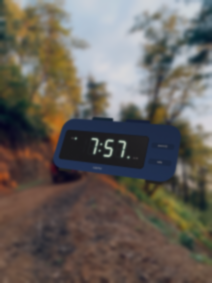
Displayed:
7.57
